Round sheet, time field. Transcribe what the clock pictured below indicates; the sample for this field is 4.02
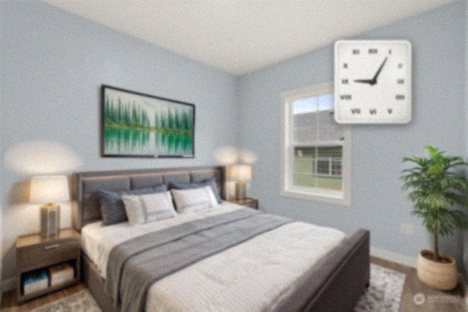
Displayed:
9.05
